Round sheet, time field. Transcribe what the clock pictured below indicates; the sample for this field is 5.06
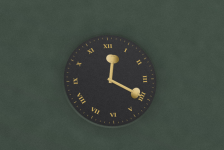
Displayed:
12.20
